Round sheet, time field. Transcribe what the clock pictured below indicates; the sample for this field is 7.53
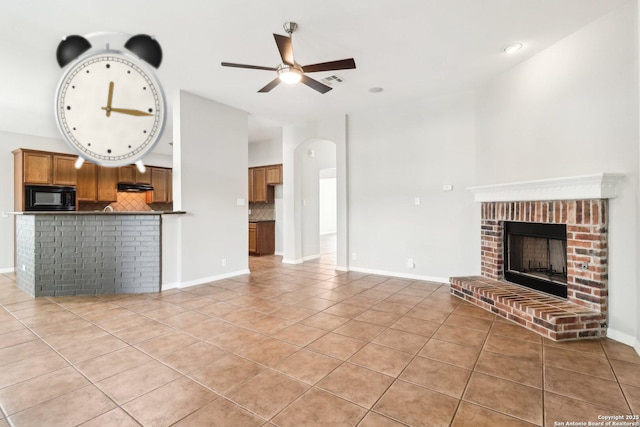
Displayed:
12.16
